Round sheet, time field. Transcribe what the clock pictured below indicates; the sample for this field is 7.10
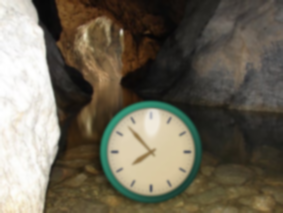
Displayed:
7.53
